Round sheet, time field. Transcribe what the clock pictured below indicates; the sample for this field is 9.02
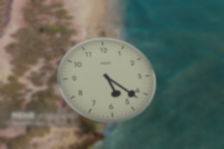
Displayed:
5.22
